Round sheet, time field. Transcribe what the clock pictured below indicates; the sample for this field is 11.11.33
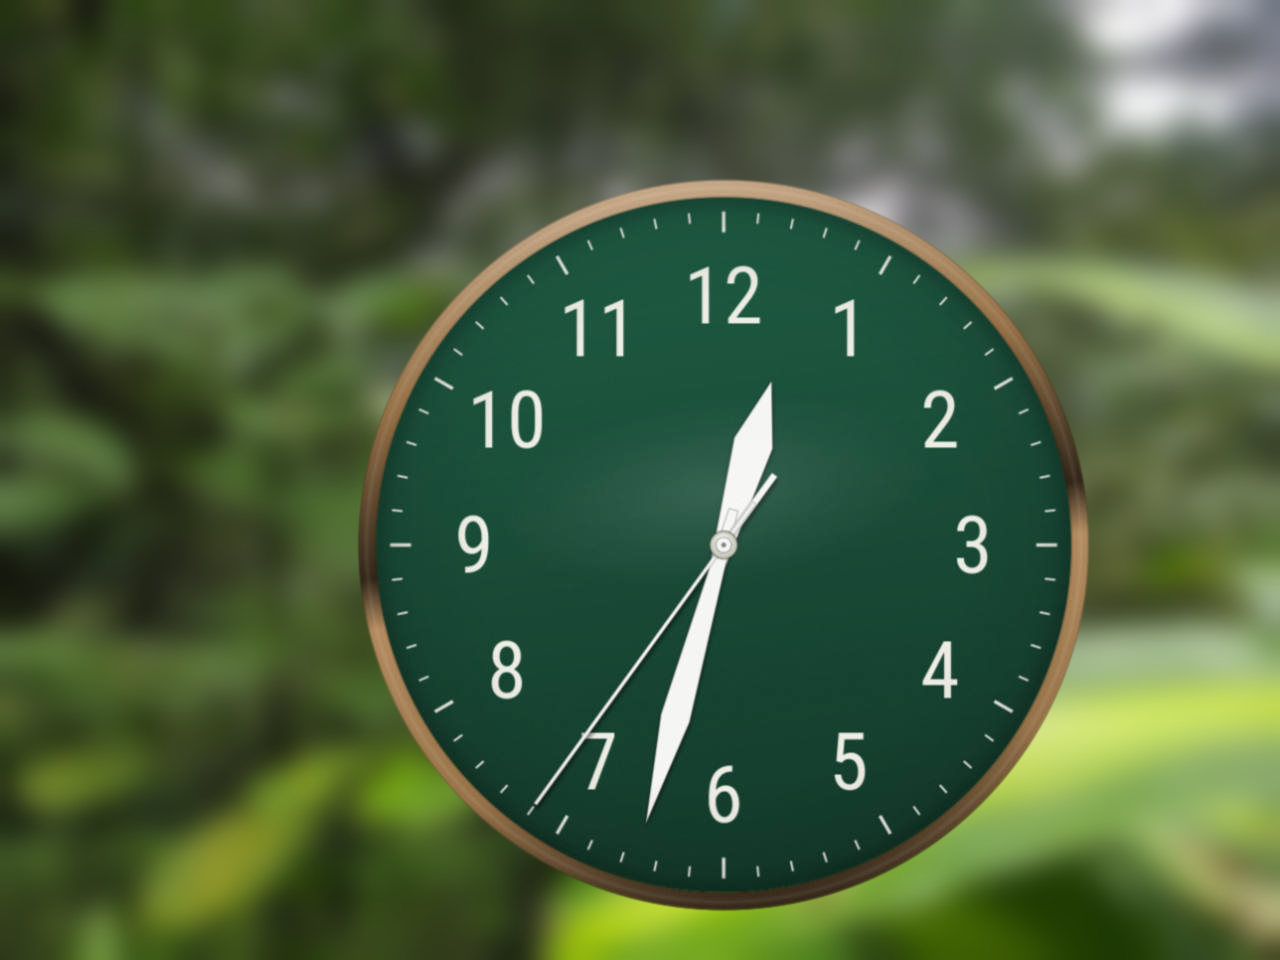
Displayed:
12.32.36
